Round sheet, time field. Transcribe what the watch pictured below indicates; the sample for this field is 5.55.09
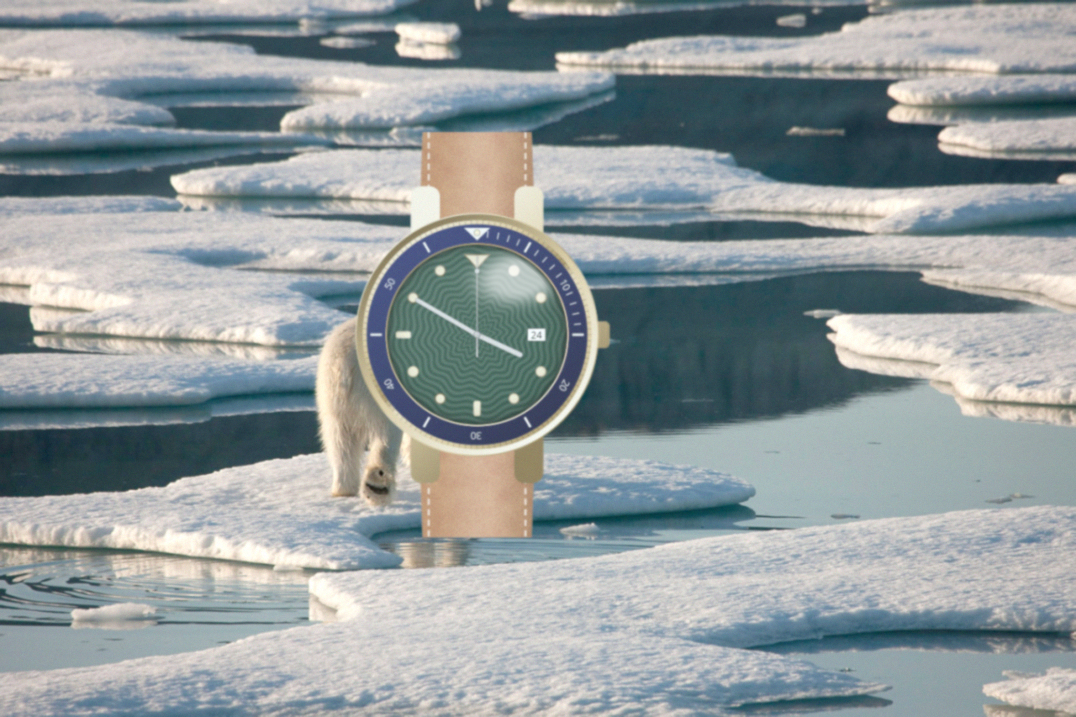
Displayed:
3.50.00
